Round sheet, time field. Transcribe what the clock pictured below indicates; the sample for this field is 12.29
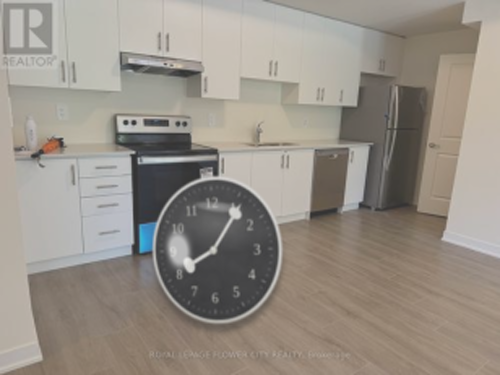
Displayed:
8.06
